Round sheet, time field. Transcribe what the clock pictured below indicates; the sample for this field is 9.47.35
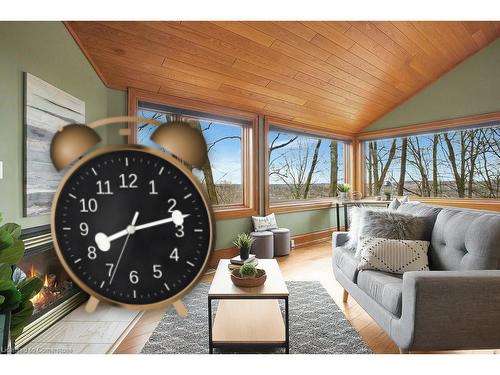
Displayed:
8.12.34
